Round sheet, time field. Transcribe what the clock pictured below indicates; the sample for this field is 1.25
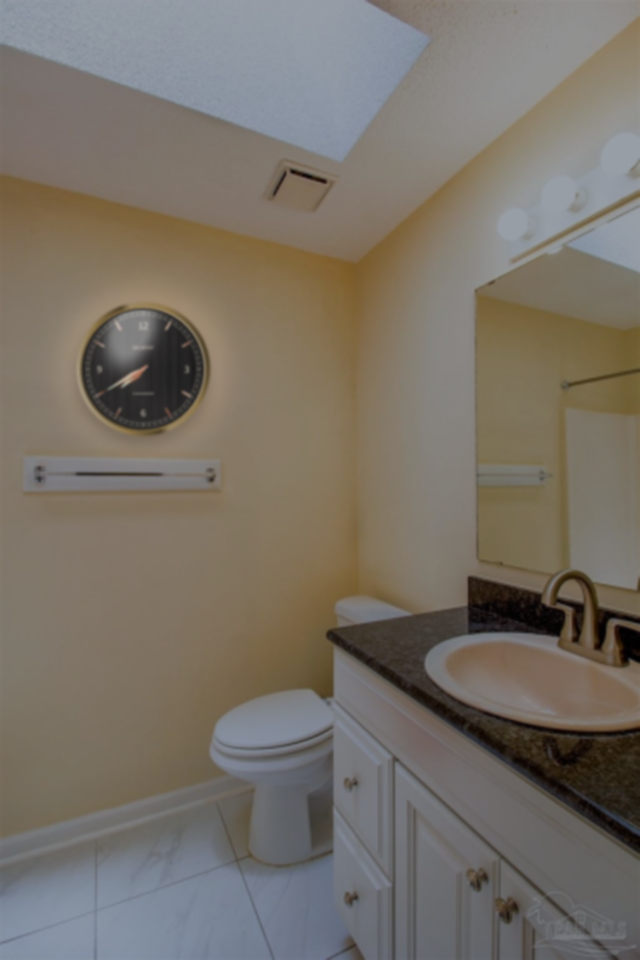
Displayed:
7.40
